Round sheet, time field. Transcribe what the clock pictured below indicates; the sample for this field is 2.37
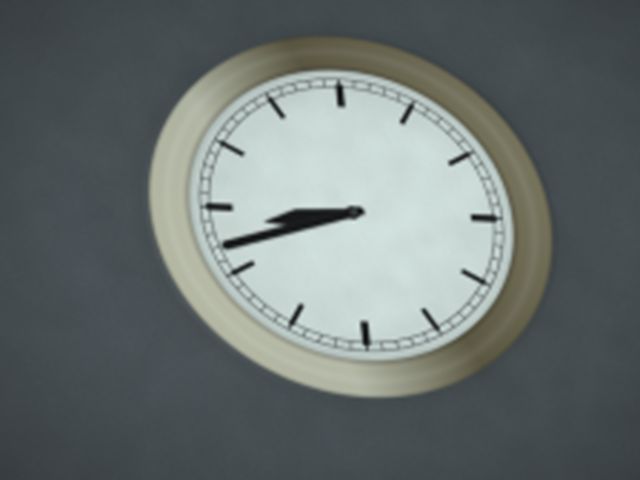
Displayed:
8.42
